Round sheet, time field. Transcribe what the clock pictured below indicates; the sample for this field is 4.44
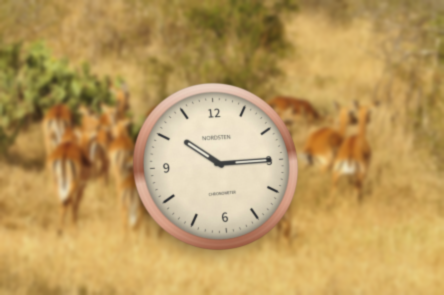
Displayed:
10.15
